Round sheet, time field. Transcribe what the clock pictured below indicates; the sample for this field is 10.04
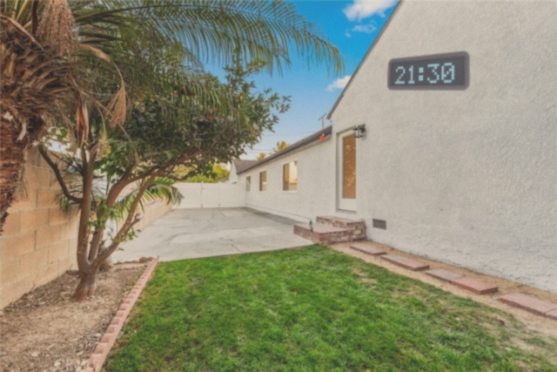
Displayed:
21.30
